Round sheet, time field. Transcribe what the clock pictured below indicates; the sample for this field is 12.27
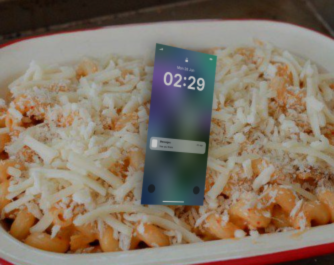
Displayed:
2.29
